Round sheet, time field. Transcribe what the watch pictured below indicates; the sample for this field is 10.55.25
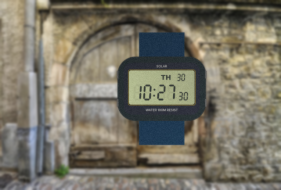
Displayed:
10.27.30
